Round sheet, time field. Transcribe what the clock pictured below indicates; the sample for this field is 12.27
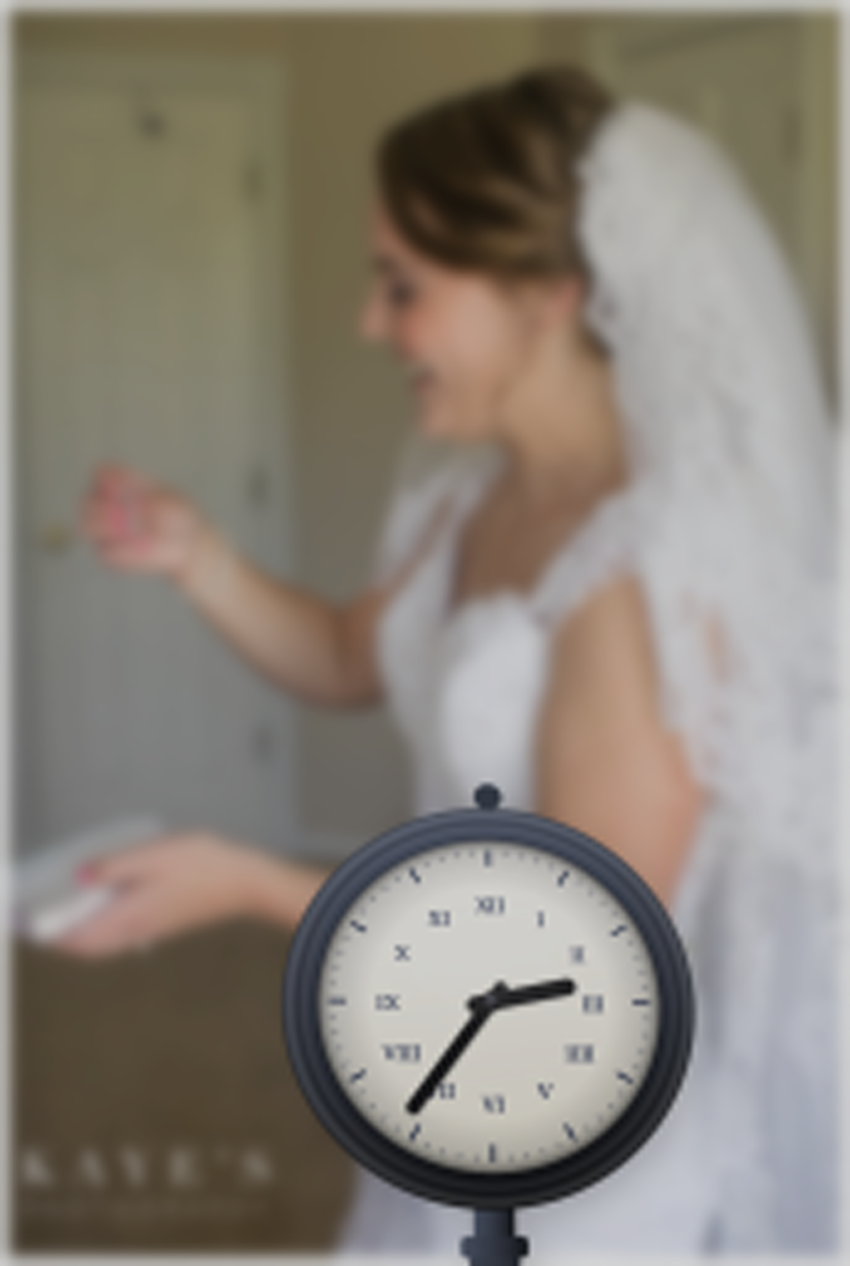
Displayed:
2.36
